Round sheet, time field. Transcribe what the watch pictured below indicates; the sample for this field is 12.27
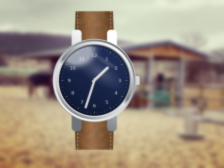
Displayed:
1.33
